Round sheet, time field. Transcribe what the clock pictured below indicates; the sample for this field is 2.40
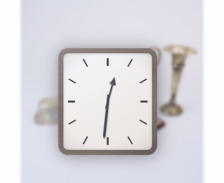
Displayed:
12.31
